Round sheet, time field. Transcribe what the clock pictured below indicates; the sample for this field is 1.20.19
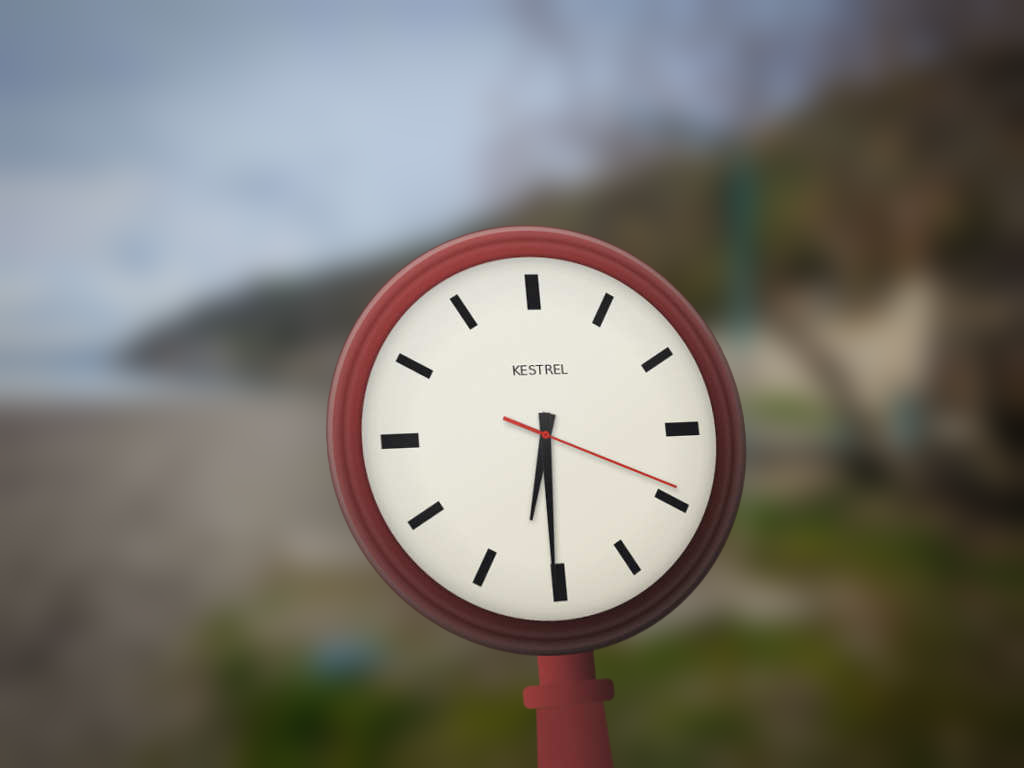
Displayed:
6.30.19
